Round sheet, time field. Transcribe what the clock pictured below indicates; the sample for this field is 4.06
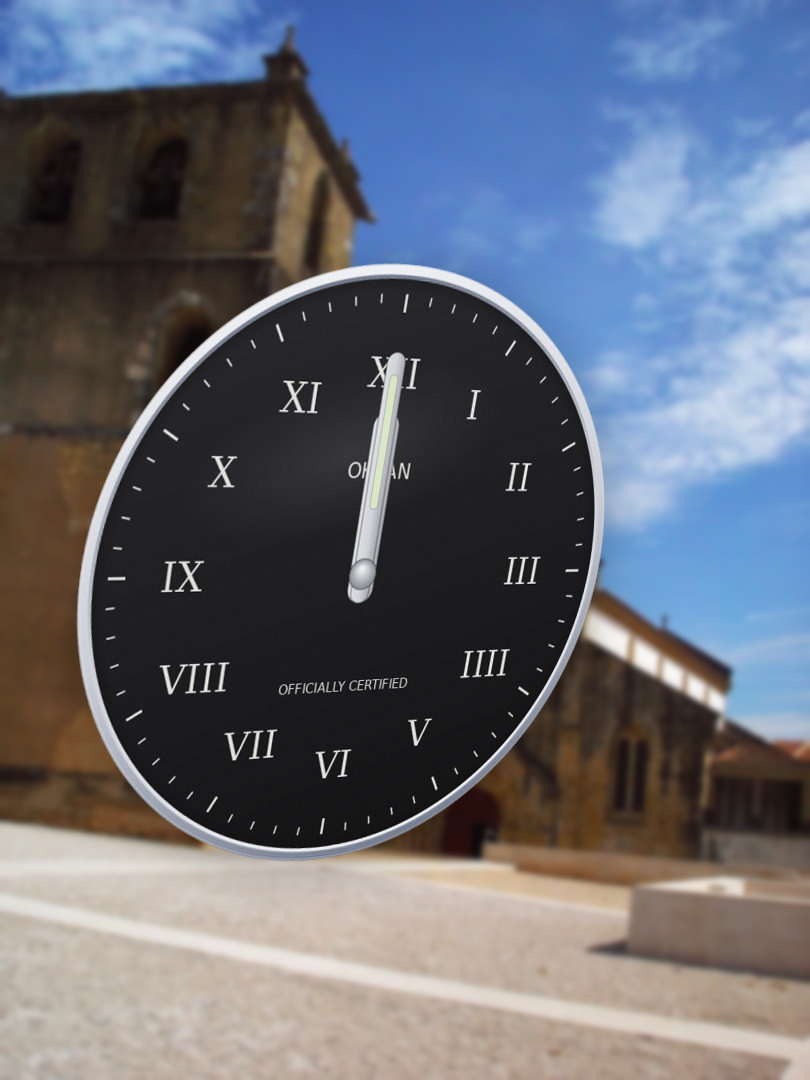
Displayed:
12.00
